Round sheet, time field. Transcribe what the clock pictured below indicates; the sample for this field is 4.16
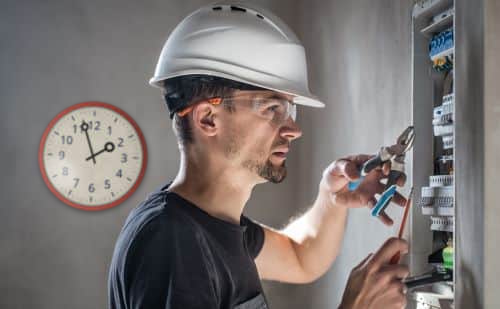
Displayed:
1.57
